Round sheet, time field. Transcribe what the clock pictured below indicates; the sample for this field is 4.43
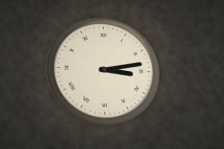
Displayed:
3.13
